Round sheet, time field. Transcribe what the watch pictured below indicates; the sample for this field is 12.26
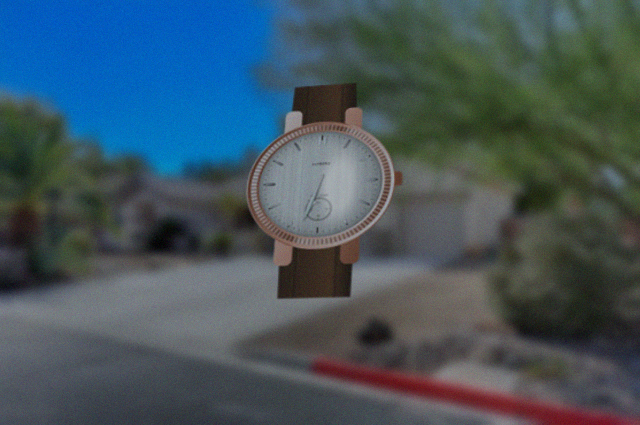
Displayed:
6.33
